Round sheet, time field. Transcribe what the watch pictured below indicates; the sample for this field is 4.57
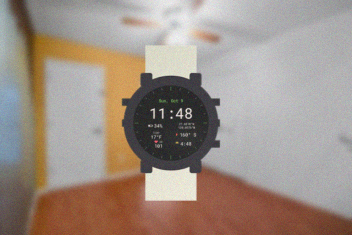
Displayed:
11.48
